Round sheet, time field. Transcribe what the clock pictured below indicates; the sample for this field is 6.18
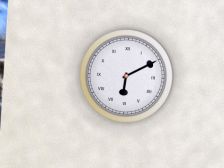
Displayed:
6.10
